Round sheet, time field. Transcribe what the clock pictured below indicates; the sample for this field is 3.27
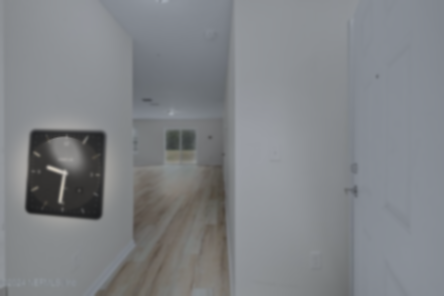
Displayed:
9.31
